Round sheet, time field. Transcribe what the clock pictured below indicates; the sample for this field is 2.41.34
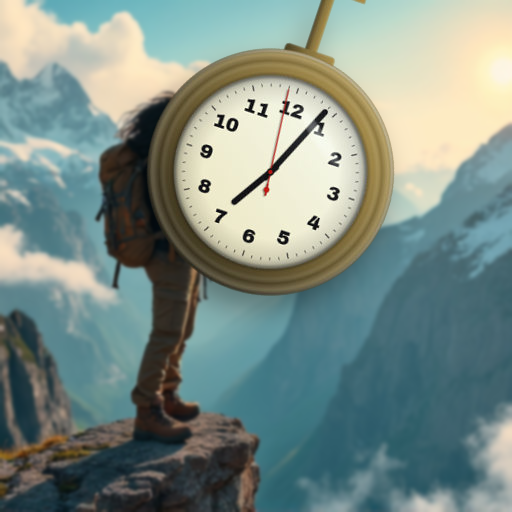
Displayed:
7.03.59
